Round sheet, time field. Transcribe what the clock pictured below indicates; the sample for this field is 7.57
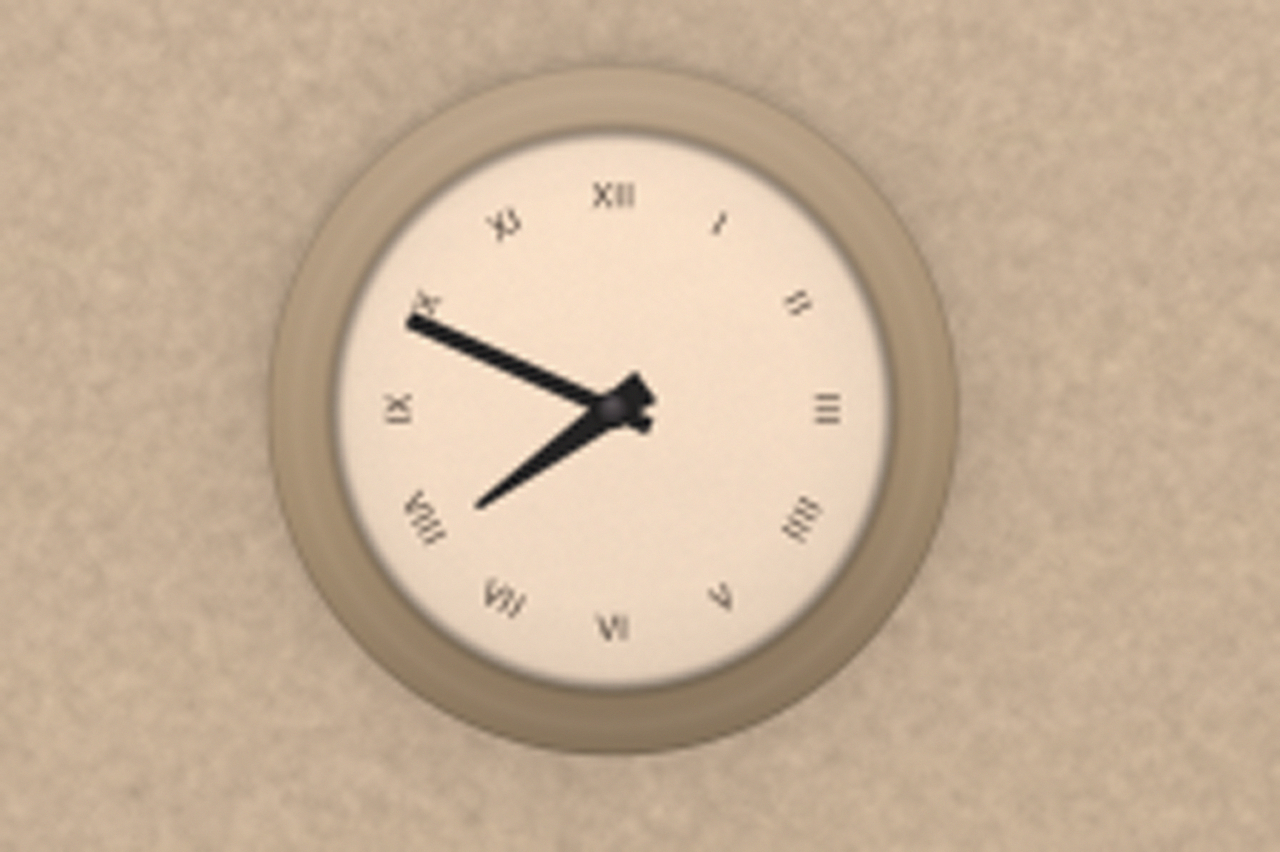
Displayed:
7.49
